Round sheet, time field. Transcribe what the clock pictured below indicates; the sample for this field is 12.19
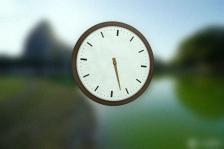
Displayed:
5.27
